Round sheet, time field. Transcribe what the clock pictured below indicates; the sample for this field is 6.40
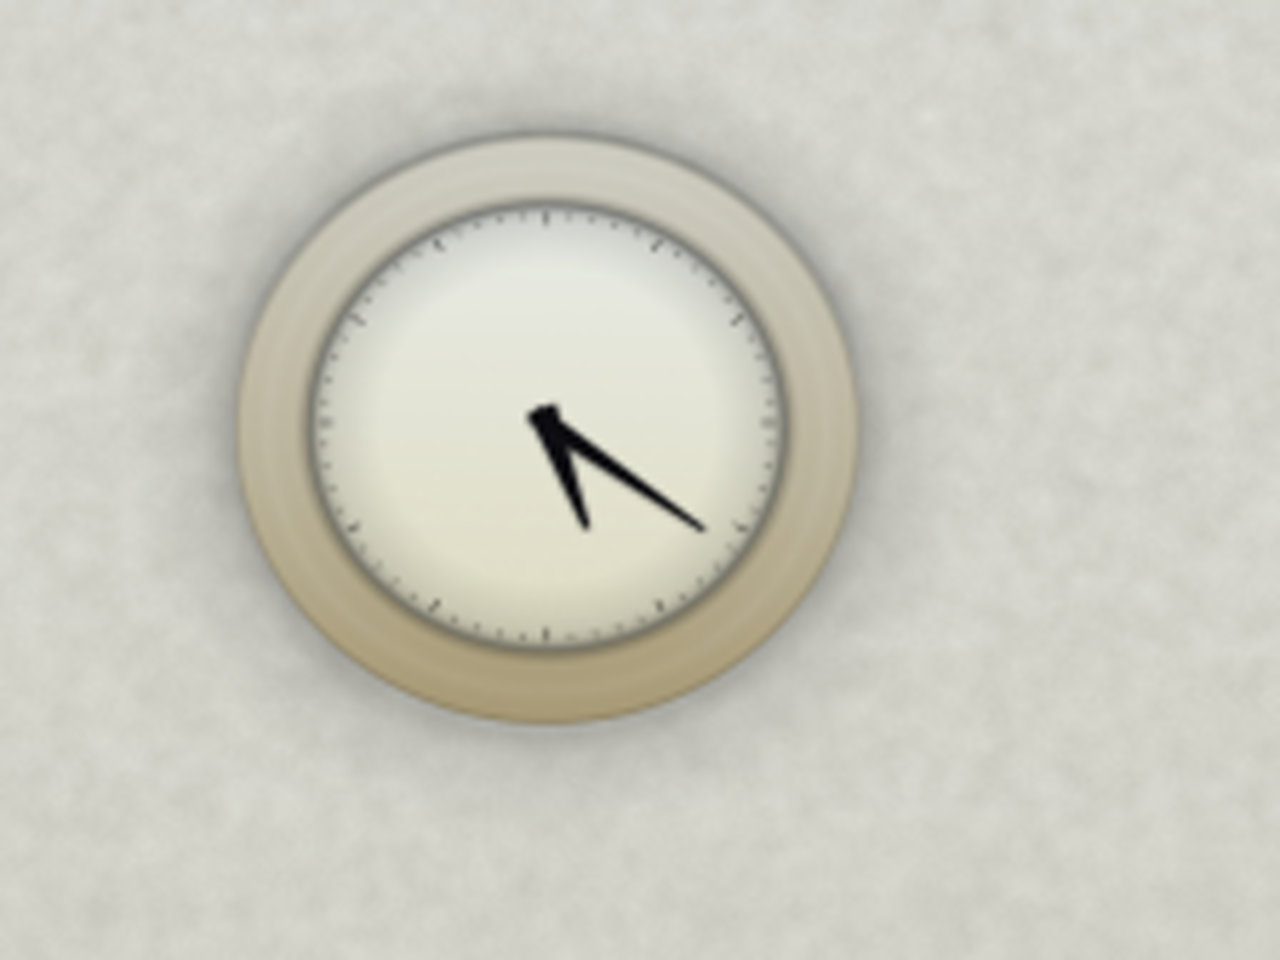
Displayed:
5.21
